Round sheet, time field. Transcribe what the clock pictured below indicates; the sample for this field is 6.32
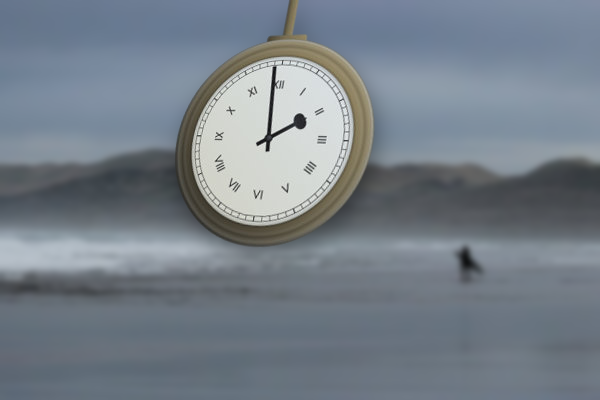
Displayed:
1.59
